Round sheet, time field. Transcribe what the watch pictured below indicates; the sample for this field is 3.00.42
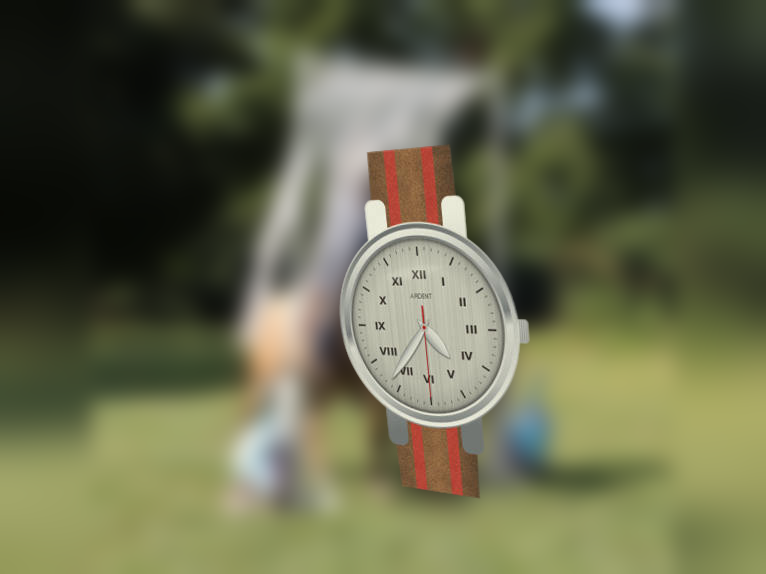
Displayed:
4.36.30
